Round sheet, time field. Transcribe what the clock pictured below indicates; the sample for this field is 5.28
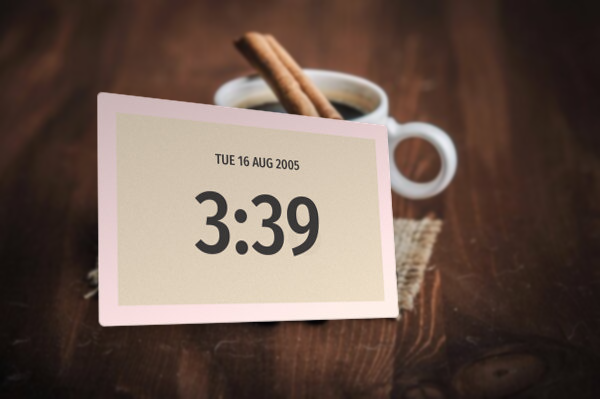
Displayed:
3.39
